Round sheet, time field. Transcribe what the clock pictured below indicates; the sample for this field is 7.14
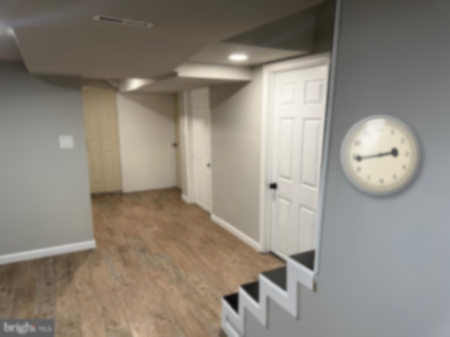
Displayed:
2.44
